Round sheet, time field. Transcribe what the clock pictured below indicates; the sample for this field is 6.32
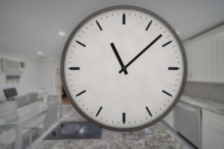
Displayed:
11.08
